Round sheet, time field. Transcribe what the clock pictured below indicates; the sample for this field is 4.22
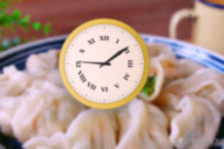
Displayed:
9.09
